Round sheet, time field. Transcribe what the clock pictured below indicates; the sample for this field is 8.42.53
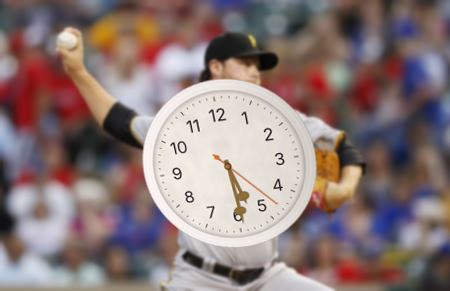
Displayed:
5.29.23
